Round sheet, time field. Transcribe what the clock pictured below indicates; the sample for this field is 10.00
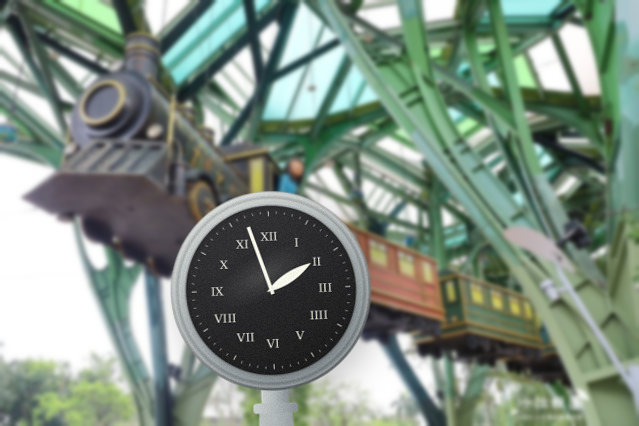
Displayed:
1.57
